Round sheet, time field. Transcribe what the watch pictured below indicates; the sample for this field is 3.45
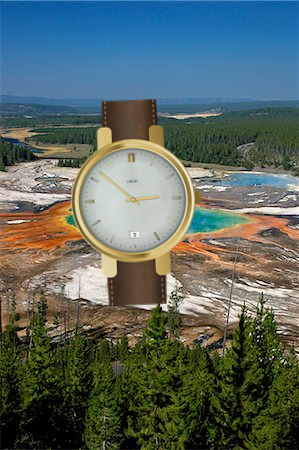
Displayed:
2.52
